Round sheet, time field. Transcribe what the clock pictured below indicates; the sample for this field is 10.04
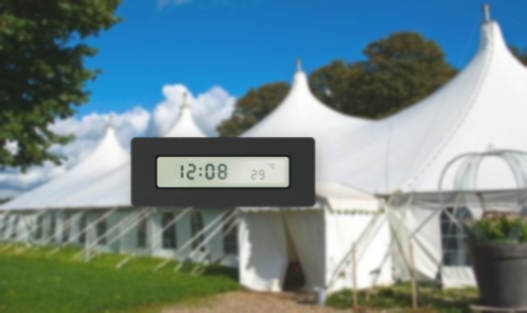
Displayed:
12.08
